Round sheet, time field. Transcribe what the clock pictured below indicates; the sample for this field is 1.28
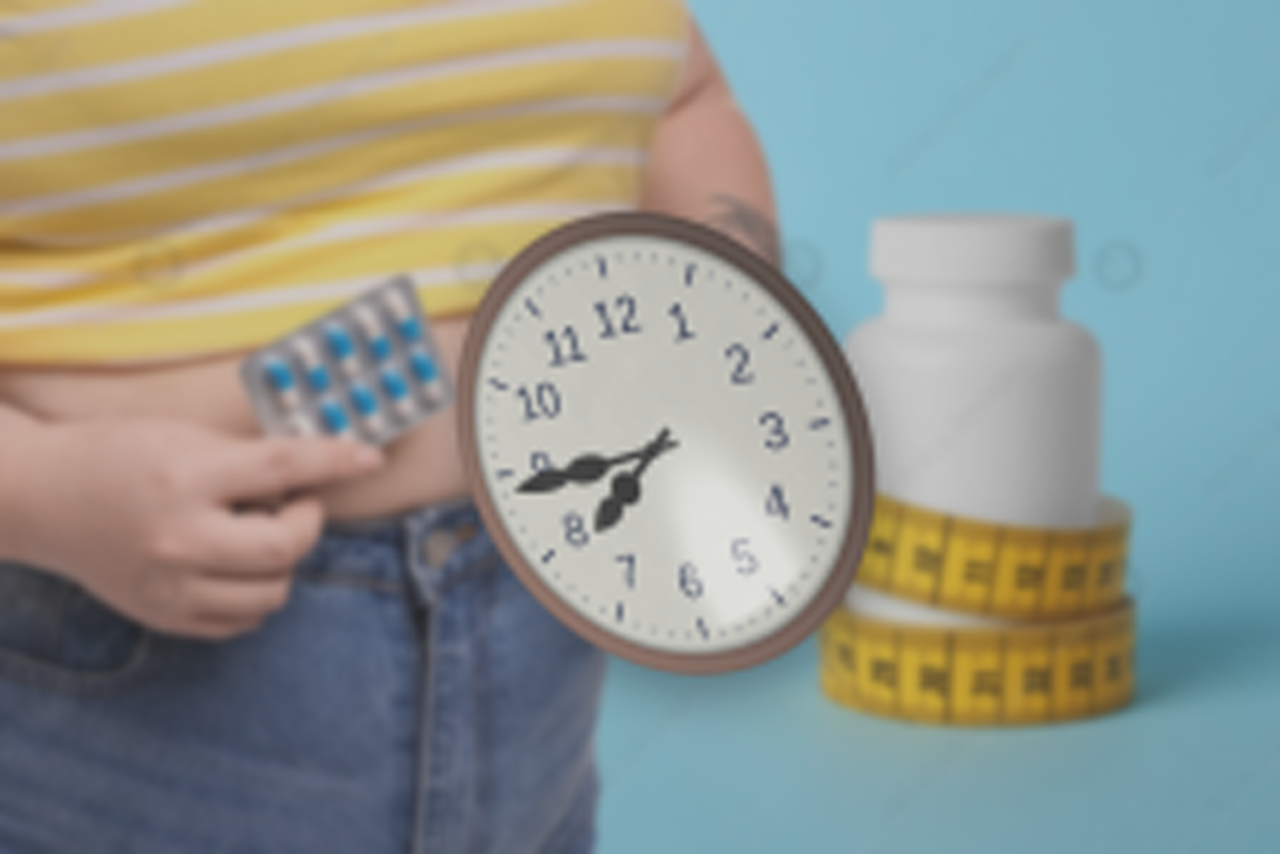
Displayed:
7.44
